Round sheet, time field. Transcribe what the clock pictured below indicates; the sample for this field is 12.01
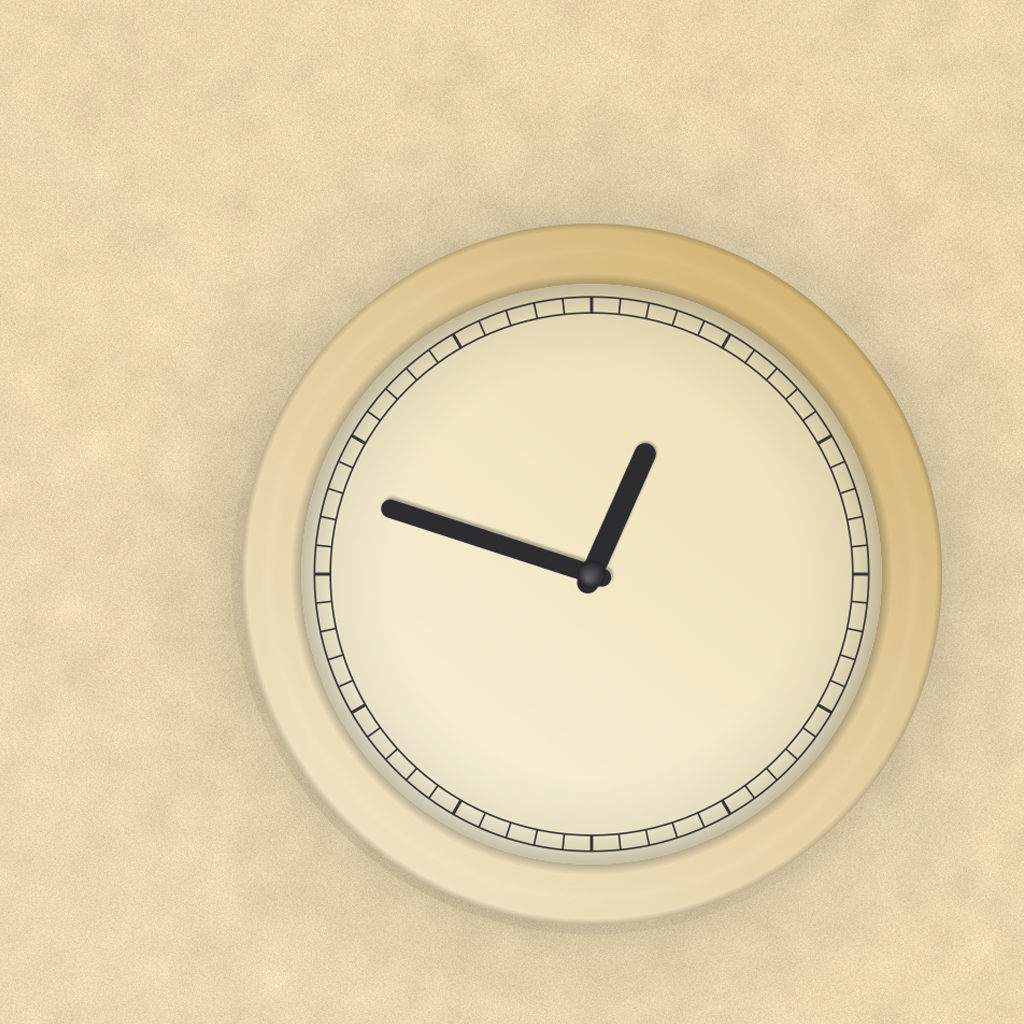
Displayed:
12.48
